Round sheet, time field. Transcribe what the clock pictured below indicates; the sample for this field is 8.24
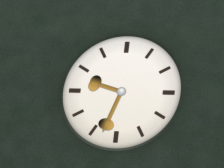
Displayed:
9.33
